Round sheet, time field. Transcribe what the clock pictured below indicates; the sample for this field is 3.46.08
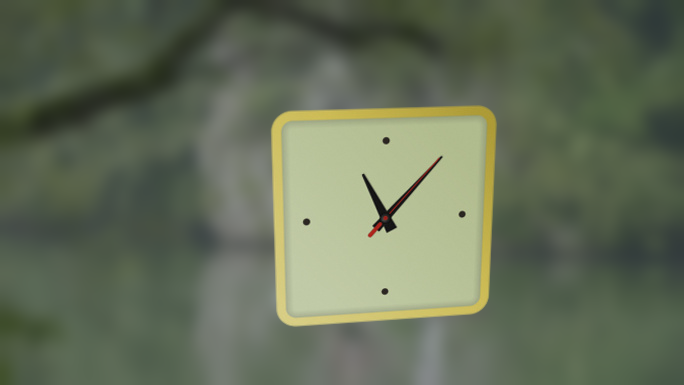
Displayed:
11.07.07
